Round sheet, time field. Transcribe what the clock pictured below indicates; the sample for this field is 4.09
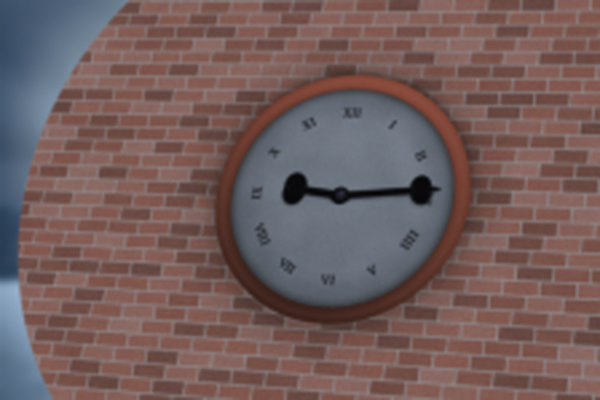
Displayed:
9.14
